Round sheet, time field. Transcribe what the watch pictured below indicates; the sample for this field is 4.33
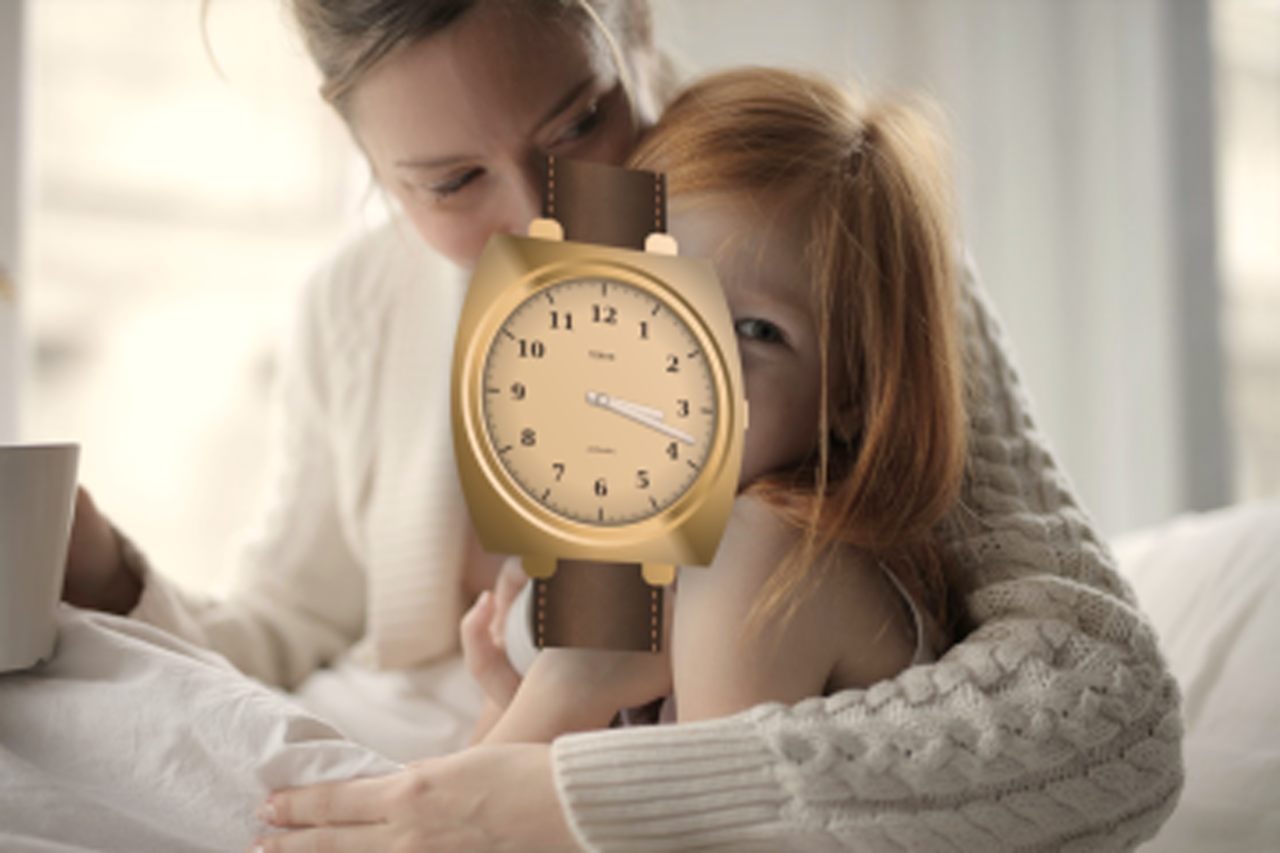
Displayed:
3.18
